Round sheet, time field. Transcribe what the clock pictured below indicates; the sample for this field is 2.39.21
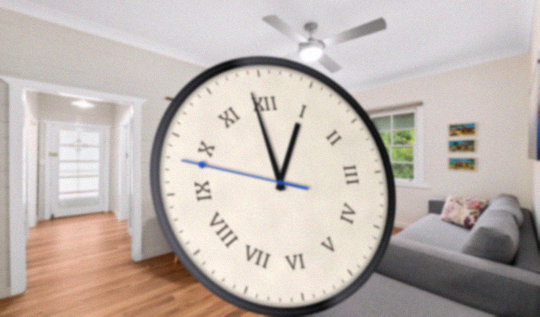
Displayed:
12.58.48
